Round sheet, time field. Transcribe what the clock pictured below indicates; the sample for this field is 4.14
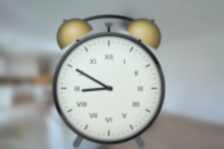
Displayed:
8.50
